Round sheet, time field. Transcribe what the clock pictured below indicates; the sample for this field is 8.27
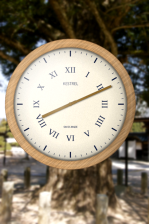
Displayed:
8.11
